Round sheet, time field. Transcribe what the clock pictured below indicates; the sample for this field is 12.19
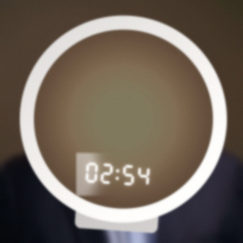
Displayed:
2.54
